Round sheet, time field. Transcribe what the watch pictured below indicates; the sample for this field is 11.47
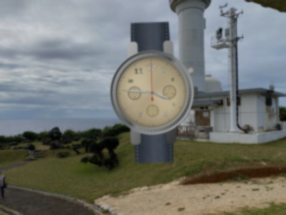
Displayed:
3.46
